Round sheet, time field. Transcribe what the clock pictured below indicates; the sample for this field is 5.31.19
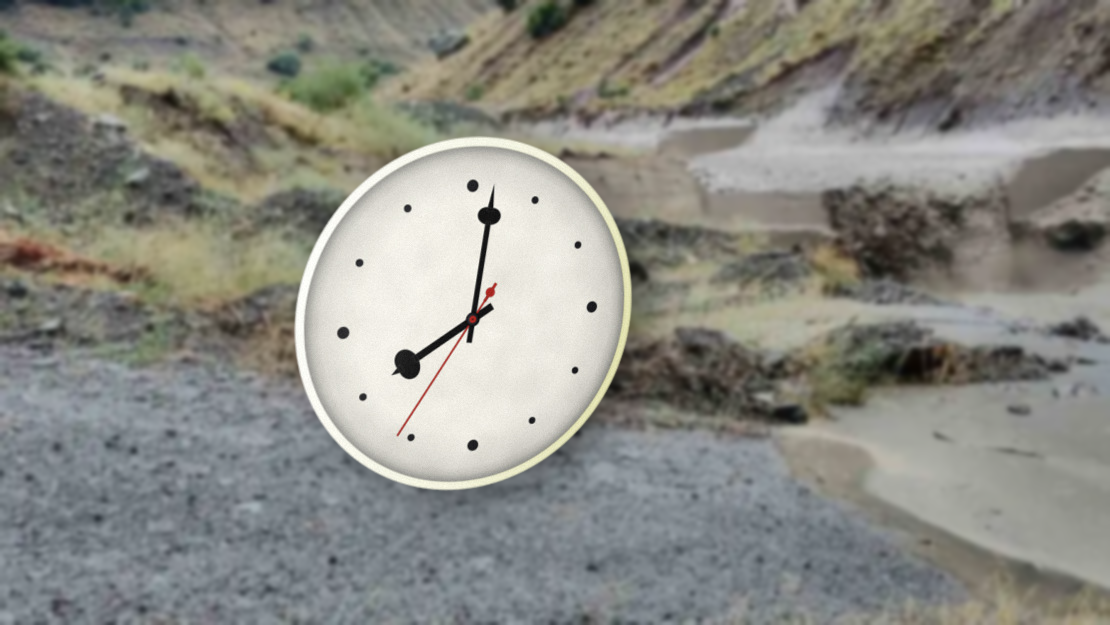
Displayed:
8.01.36
